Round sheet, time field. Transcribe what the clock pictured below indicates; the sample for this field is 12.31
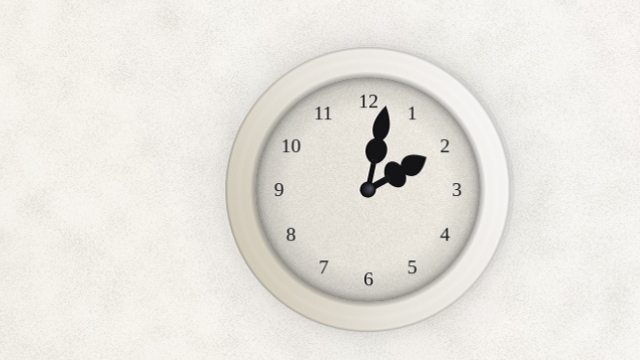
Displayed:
2.02
